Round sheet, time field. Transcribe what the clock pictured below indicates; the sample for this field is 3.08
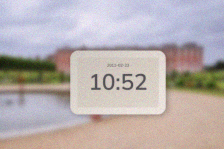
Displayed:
10.52
